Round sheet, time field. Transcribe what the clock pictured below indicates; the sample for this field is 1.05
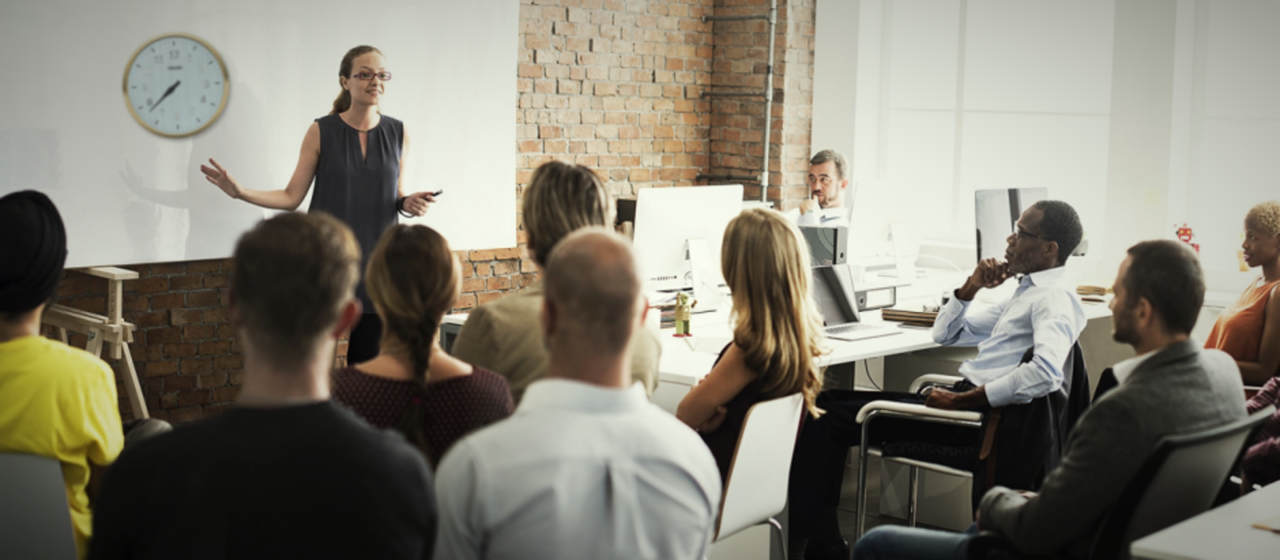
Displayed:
7.38
